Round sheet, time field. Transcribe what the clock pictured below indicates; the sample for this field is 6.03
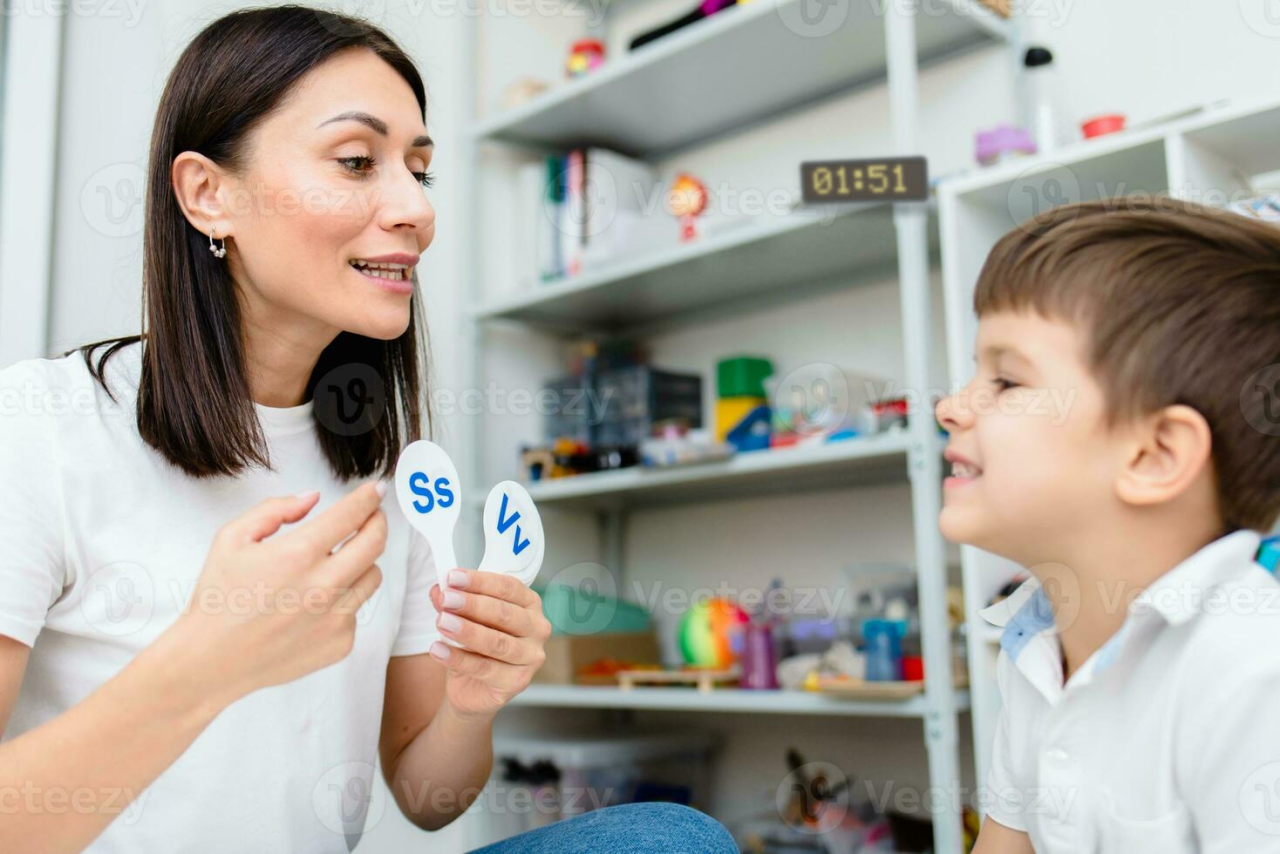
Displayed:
1.51
